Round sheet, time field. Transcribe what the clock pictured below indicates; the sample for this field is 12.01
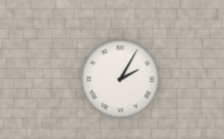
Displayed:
2.05
